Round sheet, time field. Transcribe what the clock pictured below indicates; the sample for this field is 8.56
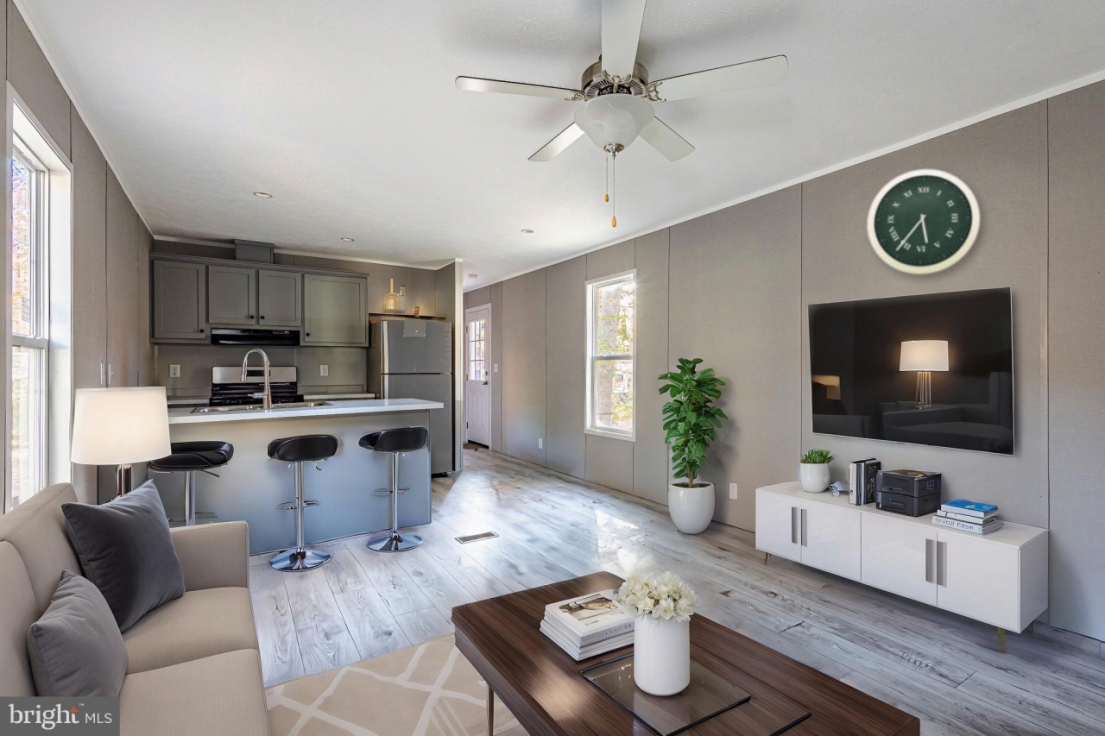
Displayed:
5.36
